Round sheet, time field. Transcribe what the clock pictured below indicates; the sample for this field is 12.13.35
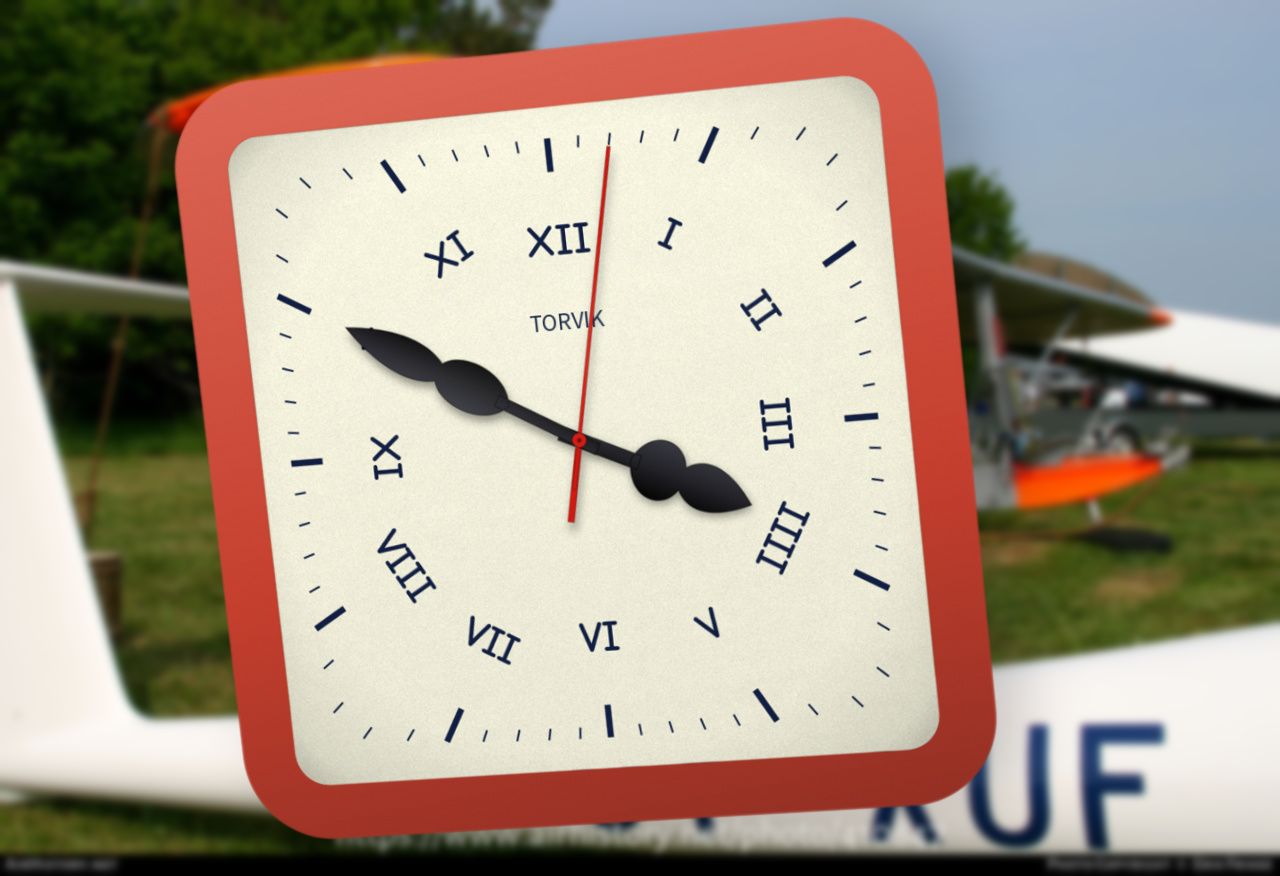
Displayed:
3.50.02
